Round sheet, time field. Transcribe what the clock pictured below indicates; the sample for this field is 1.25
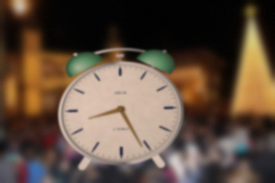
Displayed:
8.26
